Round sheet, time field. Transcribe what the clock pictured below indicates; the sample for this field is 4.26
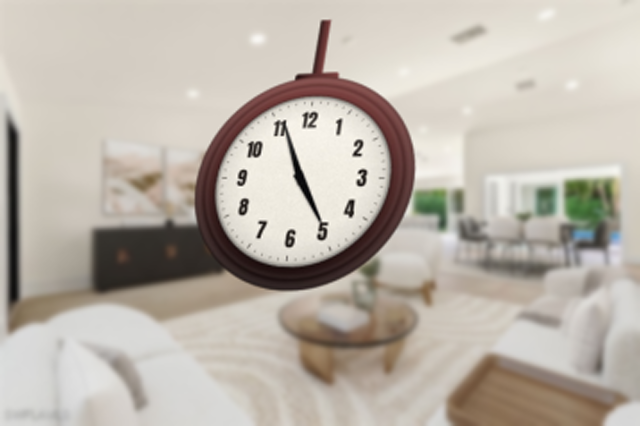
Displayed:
4.56
